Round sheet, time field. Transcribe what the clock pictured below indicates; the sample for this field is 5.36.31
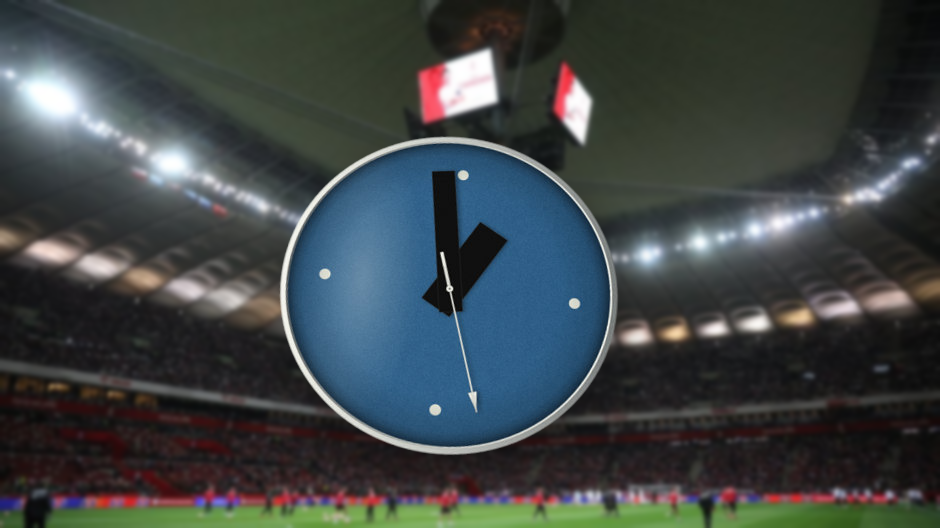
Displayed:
12.58.27
